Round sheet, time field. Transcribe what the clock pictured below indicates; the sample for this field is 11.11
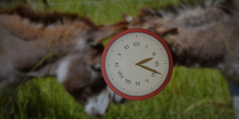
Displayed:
2.19
